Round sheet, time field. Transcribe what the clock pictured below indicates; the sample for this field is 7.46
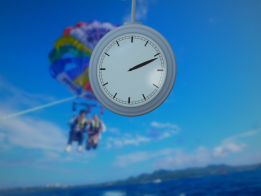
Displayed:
2.11
